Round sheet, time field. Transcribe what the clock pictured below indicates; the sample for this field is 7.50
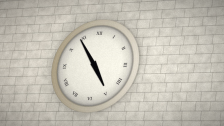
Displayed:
4.54
